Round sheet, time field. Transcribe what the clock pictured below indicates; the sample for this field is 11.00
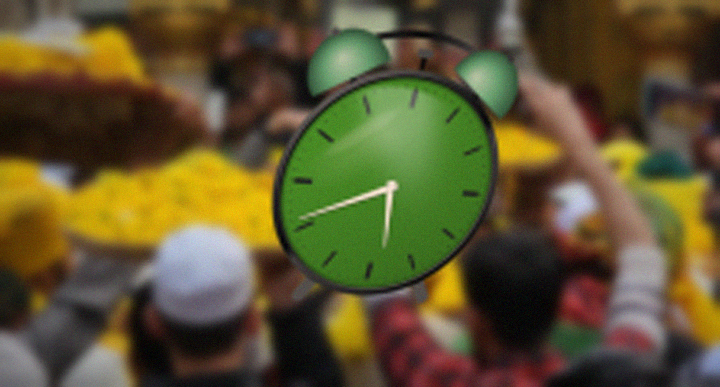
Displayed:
5.41
